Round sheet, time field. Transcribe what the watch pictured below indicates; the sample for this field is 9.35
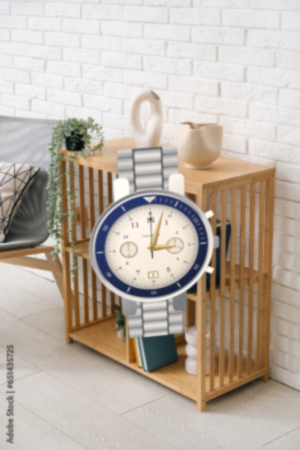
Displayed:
3.03
